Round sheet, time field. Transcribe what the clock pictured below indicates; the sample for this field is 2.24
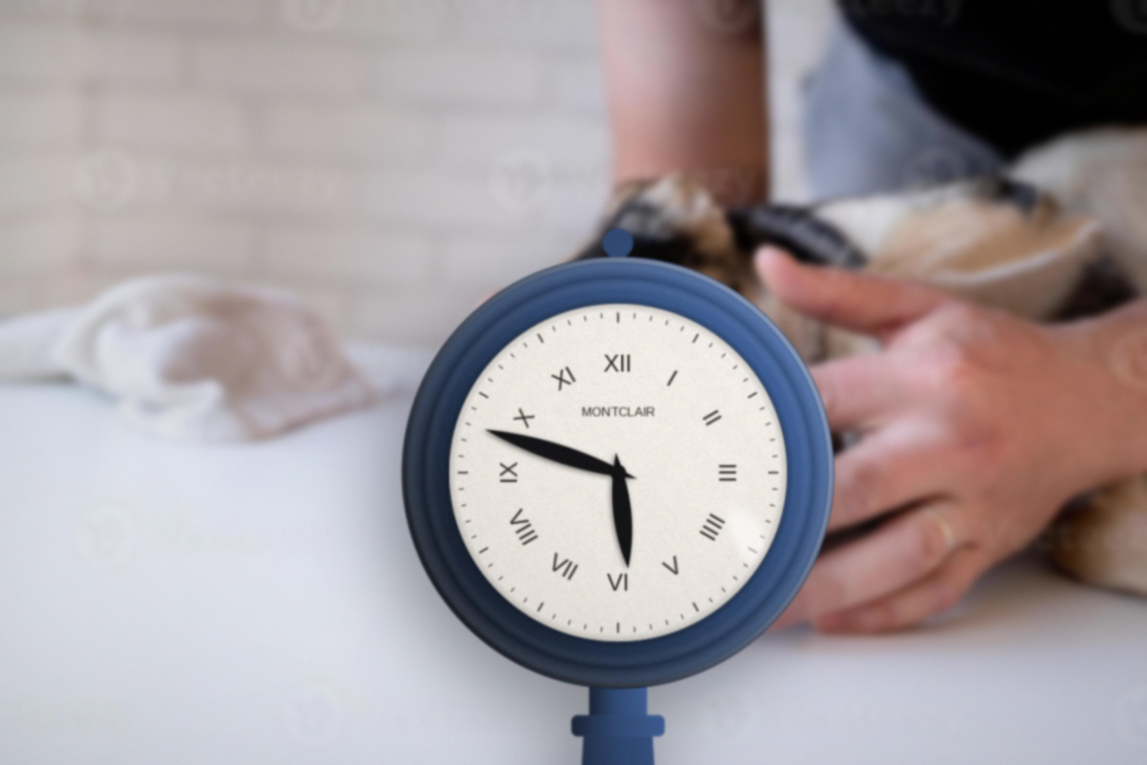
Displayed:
5.48
